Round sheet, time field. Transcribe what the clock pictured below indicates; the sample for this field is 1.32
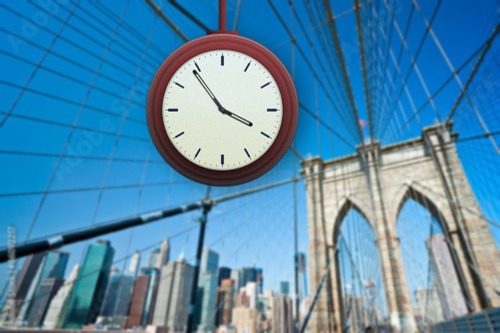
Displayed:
3.54
